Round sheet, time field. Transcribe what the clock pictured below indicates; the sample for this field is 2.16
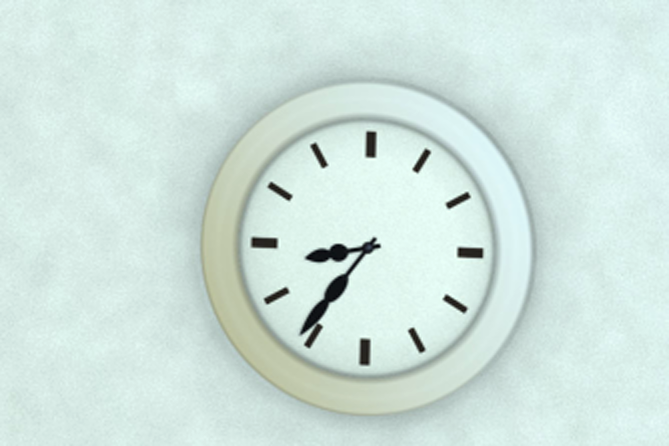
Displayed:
8.36
